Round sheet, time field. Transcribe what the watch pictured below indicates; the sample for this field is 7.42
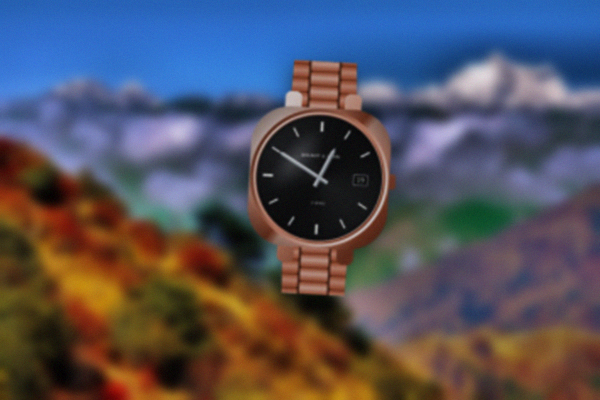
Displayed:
12.50
